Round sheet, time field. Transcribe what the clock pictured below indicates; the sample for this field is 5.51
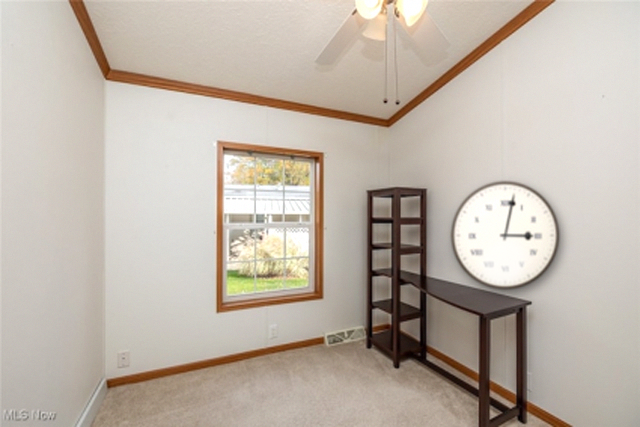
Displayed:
3.02
